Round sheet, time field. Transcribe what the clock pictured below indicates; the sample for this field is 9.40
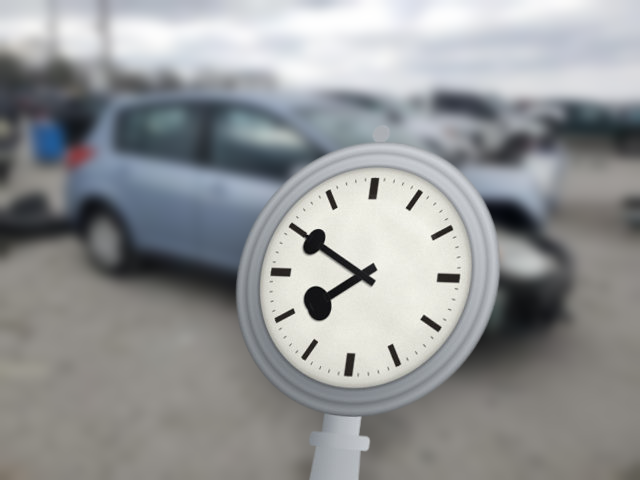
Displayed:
7.50
